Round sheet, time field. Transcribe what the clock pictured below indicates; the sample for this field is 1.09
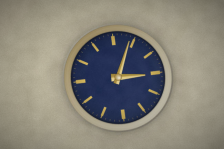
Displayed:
3.04
